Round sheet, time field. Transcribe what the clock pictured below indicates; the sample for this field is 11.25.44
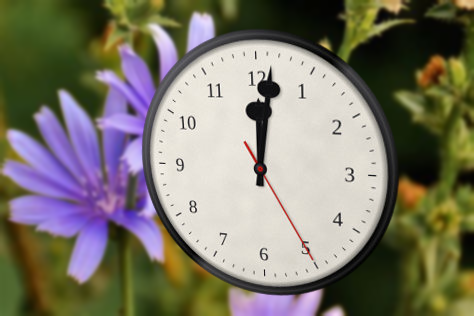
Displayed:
12.01.25
